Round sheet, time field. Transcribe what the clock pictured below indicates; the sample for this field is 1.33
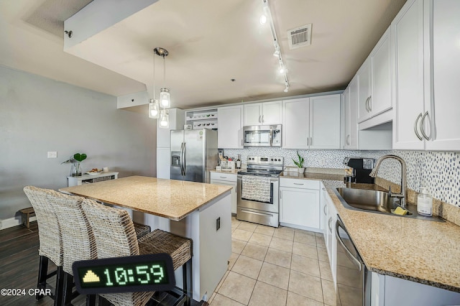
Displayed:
10.59
